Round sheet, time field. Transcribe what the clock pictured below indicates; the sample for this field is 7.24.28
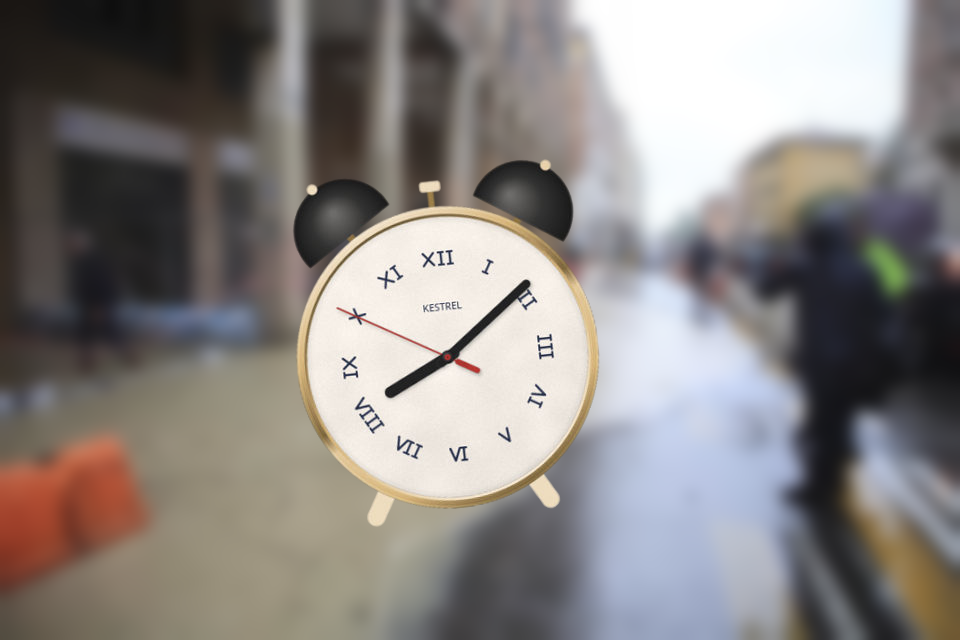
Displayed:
8.08.50
